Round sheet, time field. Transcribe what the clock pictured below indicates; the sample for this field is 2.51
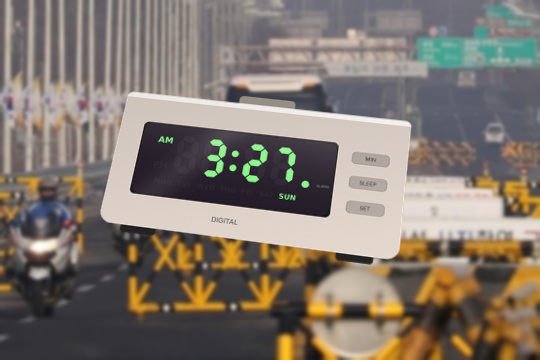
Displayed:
3.27
